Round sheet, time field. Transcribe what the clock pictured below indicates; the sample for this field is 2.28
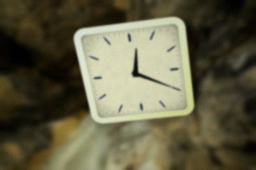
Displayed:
12.20
